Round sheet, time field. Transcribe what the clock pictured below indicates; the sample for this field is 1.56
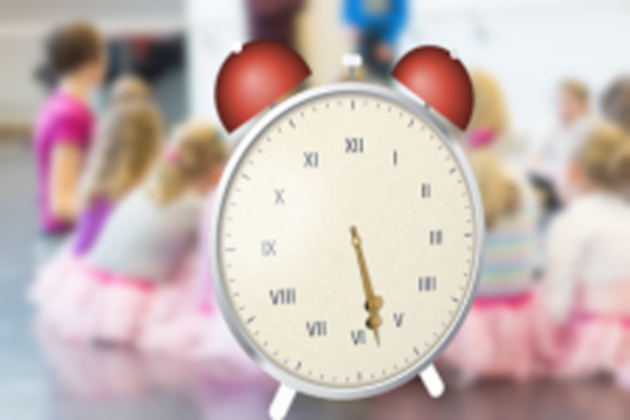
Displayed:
5.28
